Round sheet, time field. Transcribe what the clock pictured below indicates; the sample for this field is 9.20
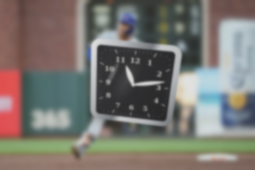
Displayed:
11.13
